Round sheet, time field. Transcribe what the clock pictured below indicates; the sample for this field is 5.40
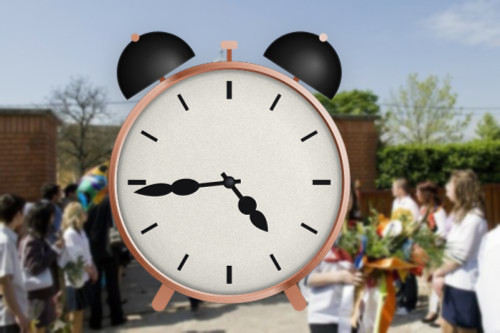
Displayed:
4.44
